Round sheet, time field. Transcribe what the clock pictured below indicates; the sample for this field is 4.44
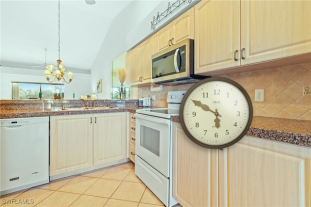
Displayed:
5.50
